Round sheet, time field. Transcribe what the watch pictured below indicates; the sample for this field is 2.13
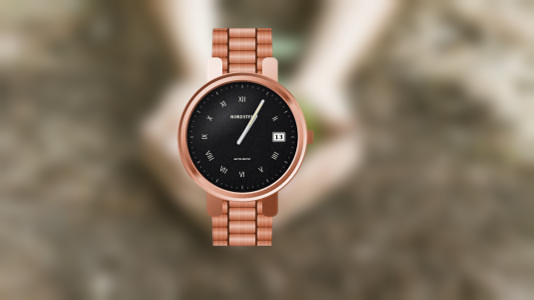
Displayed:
1.05
